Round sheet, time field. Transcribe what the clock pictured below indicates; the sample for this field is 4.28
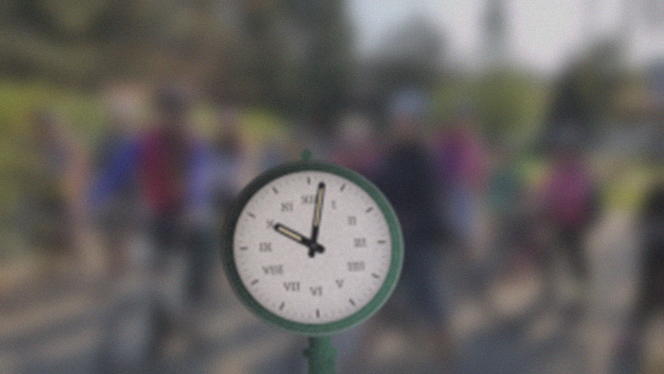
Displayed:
10.02
